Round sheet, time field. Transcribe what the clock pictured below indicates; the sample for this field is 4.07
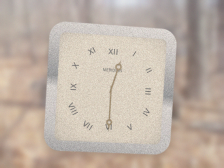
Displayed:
12.30
